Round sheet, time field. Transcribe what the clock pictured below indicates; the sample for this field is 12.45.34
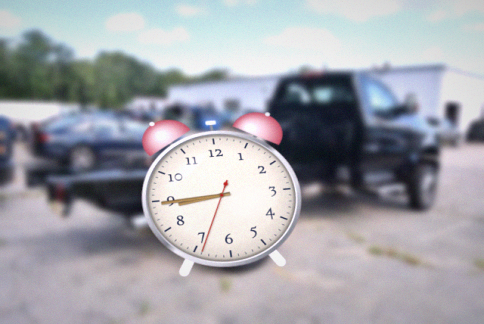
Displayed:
8.44.34
